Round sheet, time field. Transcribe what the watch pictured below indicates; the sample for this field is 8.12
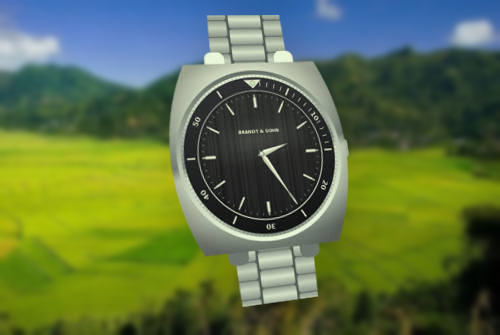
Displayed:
2.25
